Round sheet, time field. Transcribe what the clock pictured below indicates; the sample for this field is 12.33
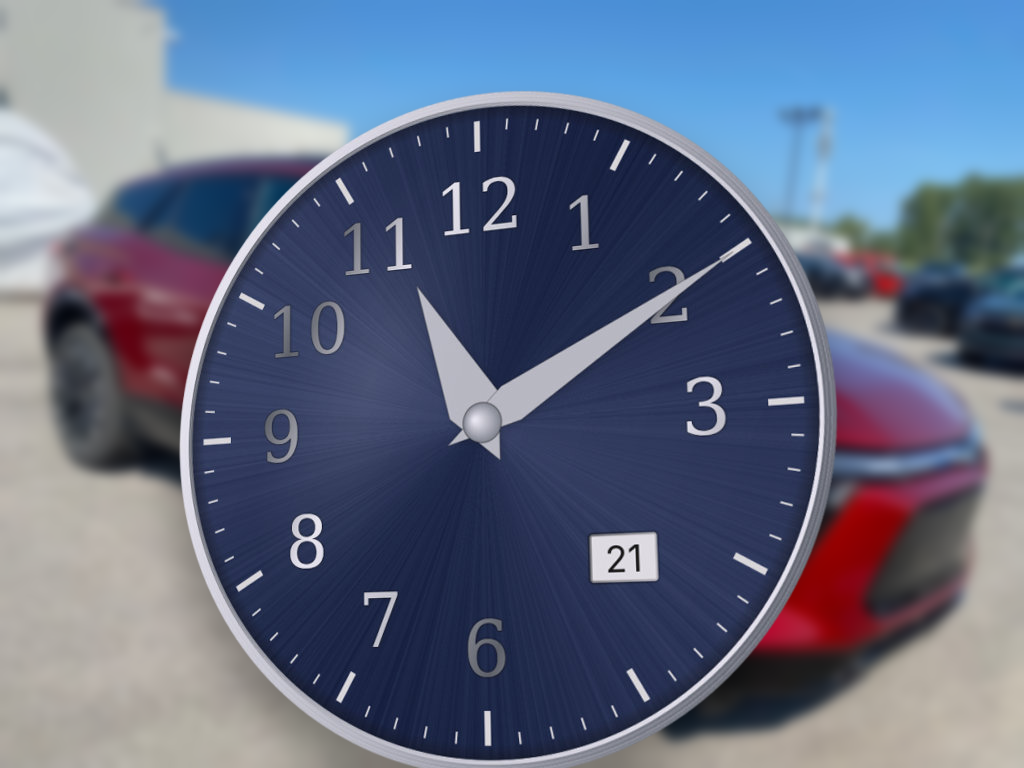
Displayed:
11.10
